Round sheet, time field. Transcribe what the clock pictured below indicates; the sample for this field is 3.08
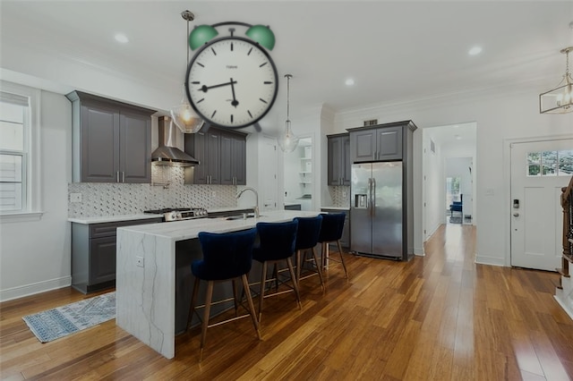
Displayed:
5.43
